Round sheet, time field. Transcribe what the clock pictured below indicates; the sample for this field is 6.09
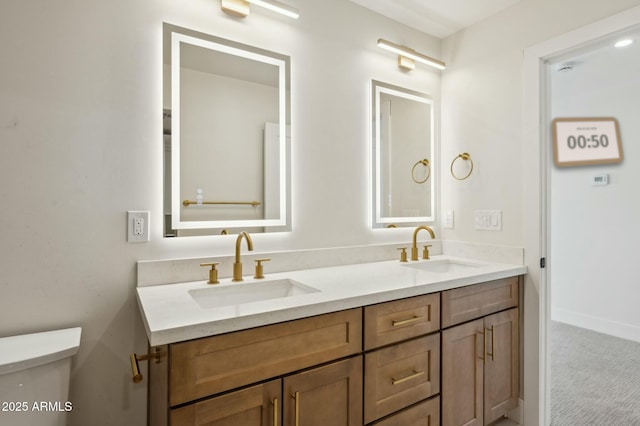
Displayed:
0.50
